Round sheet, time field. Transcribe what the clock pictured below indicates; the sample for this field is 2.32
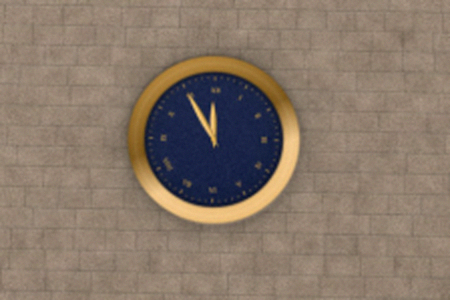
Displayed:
11.55
